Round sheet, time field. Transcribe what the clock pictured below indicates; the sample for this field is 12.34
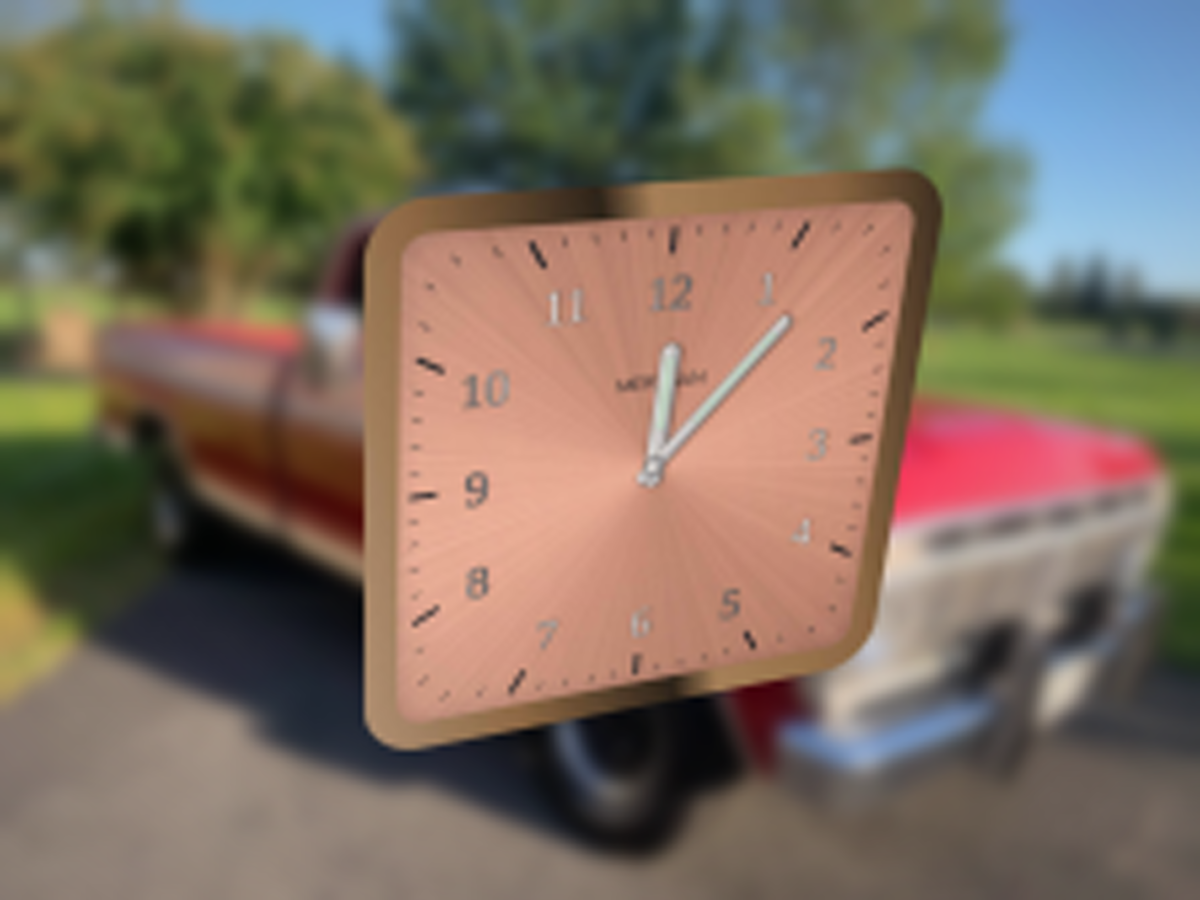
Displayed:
12.07
